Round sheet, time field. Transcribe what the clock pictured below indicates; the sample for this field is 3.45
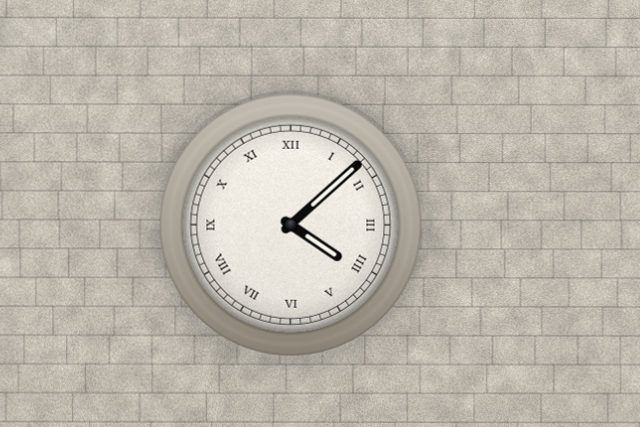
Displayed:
4.08
